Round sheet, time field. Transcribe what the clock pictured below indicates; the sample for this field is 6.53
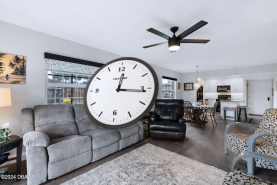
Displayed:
12.16
